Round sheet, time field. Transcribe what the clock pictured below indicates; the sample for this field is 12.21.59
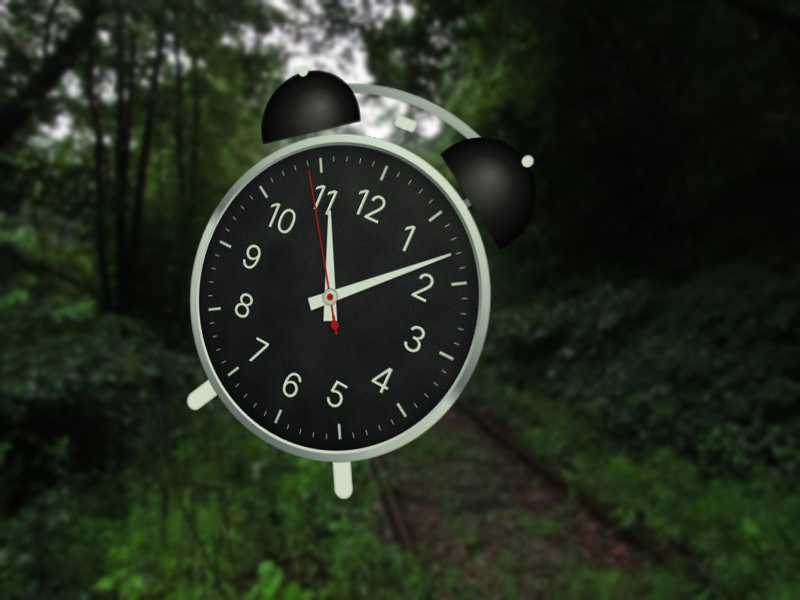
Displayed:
11.07.54
